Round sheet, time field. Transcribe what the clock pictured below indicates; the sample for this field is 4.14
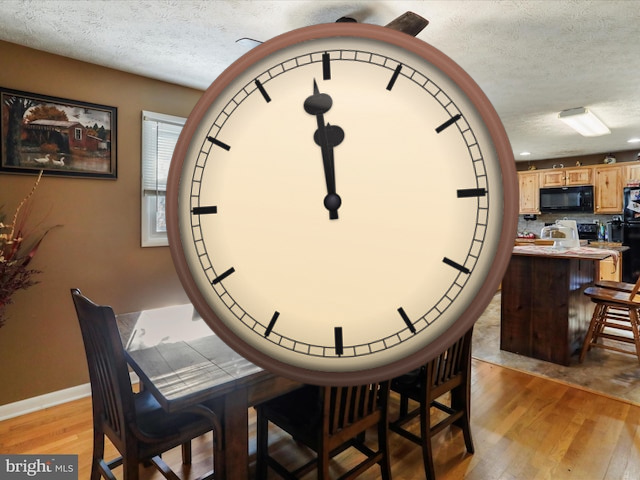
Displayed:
11.59
